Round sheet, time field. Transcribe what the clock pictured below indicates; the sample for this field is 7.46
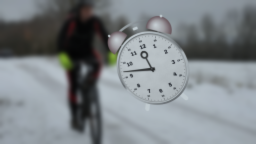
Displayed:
11.47
